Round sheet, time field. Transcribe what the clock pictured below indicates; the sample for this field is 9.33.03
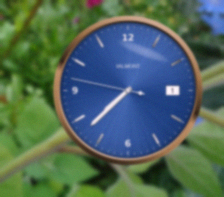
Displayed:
7.37.47
